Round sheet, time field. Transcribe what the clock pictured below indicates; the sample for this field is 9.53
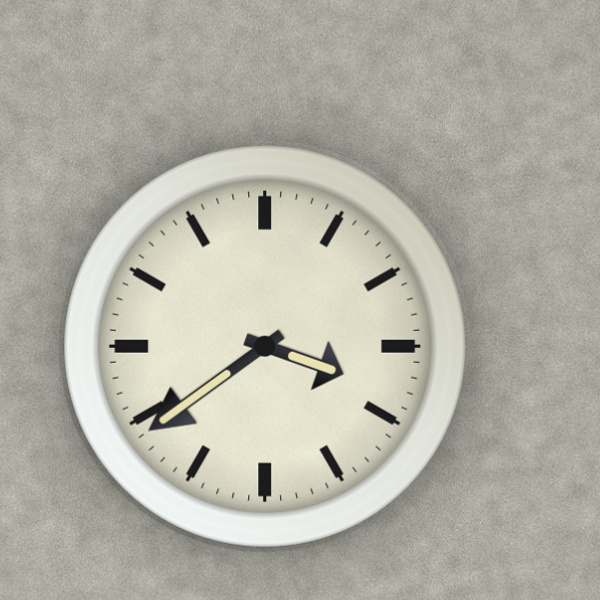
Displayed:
3.39
